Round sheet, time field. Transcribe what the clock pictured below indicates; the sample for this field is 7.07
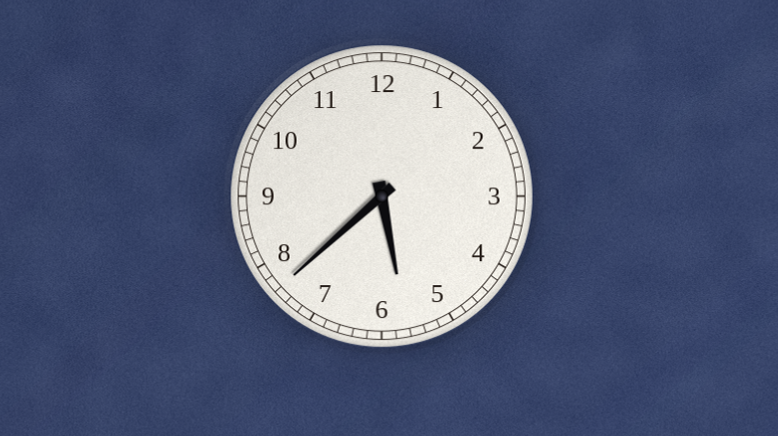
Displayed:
5.38
